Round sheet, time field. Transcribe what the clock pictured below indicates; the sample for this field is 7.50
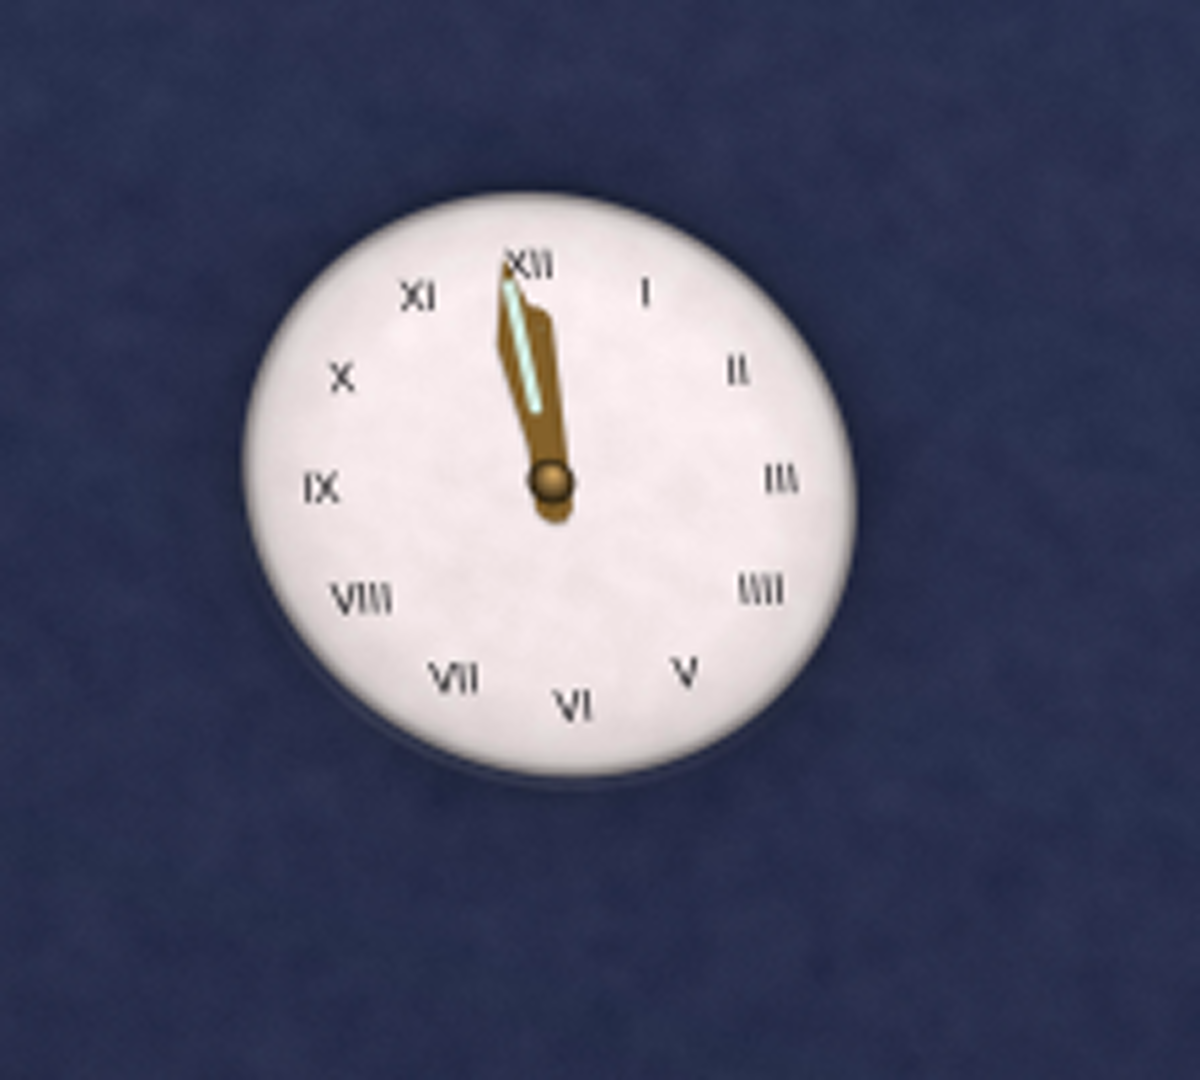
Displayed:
11.59
